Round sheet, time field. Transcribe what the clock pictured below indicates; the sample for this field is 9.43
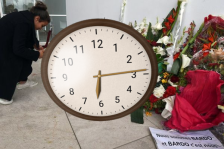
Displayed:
6.14
